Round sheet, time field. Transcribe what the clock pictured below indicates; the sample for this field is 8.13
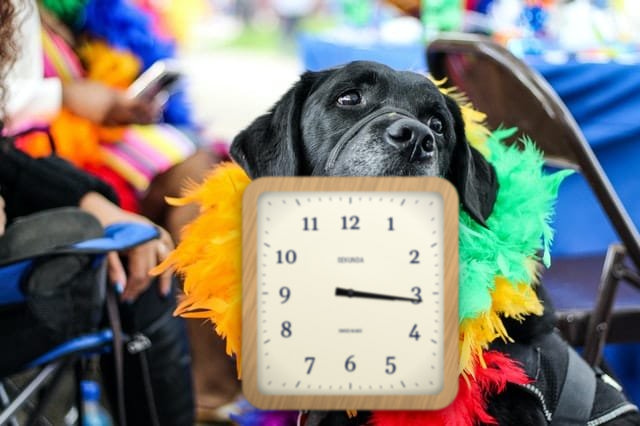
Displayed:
3.16
